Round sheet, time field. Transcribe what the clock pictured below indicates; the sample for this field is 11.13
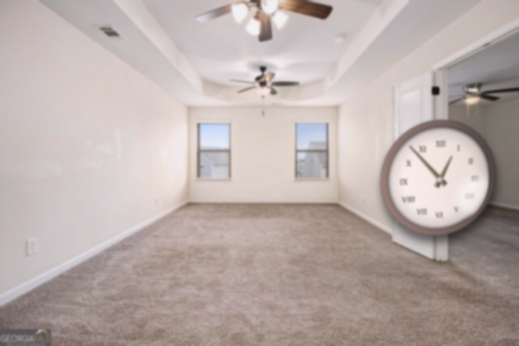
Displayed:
12.53
